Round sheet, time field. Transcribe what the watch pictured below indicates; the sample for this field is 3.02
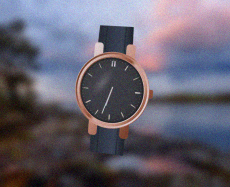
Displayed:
6.33
